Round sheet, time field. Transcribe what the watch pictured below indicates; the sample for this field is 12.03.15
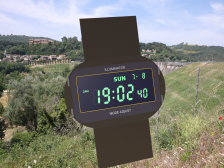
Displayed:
19.02.40
